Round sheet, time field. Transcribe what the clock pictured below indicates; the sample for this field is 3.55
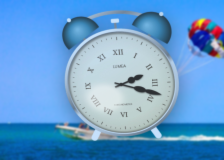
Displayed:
2.18
